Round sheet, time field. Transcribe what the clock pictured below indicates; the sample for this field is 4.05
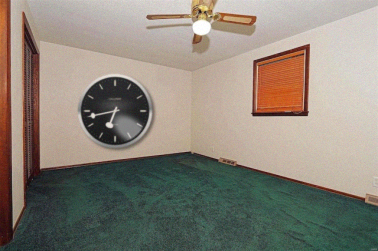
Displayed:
6.43
